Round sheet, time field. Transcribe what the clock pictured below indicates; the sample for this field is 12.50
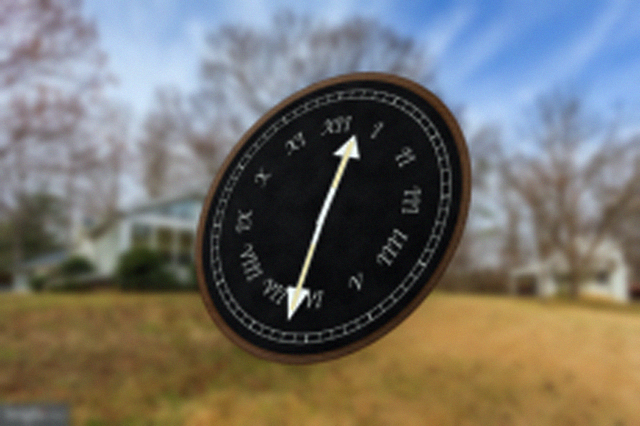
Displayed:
12.32
